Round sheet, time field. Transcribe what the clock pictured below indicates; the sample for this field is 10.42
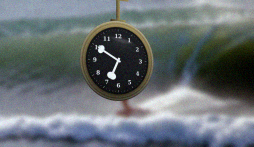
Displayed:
6.50
